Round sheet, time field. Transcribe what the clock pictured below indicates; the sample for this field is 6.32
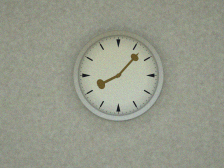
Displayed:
8.07
